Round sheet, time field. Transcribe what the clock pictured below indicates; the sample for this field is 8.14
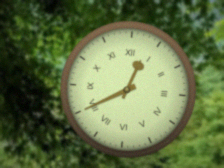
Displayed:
12.40
